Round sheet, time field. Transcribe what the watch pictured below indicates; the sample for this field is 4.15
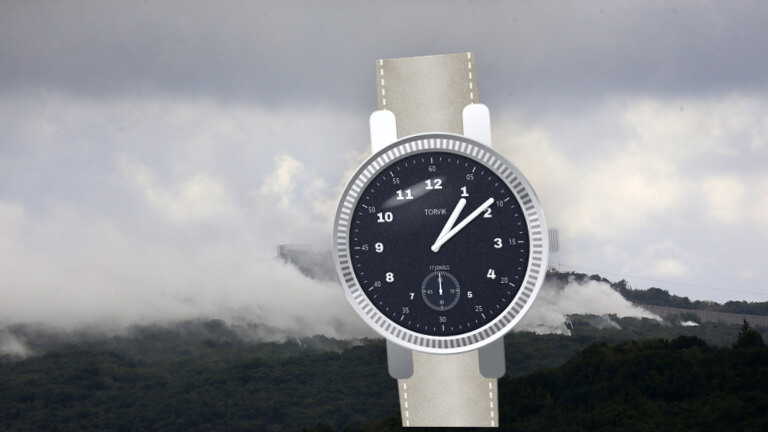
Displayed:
1.09
